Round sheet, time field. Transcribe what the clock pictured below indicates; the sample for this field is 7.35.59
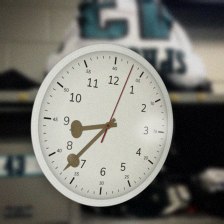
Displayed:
8.37.03
